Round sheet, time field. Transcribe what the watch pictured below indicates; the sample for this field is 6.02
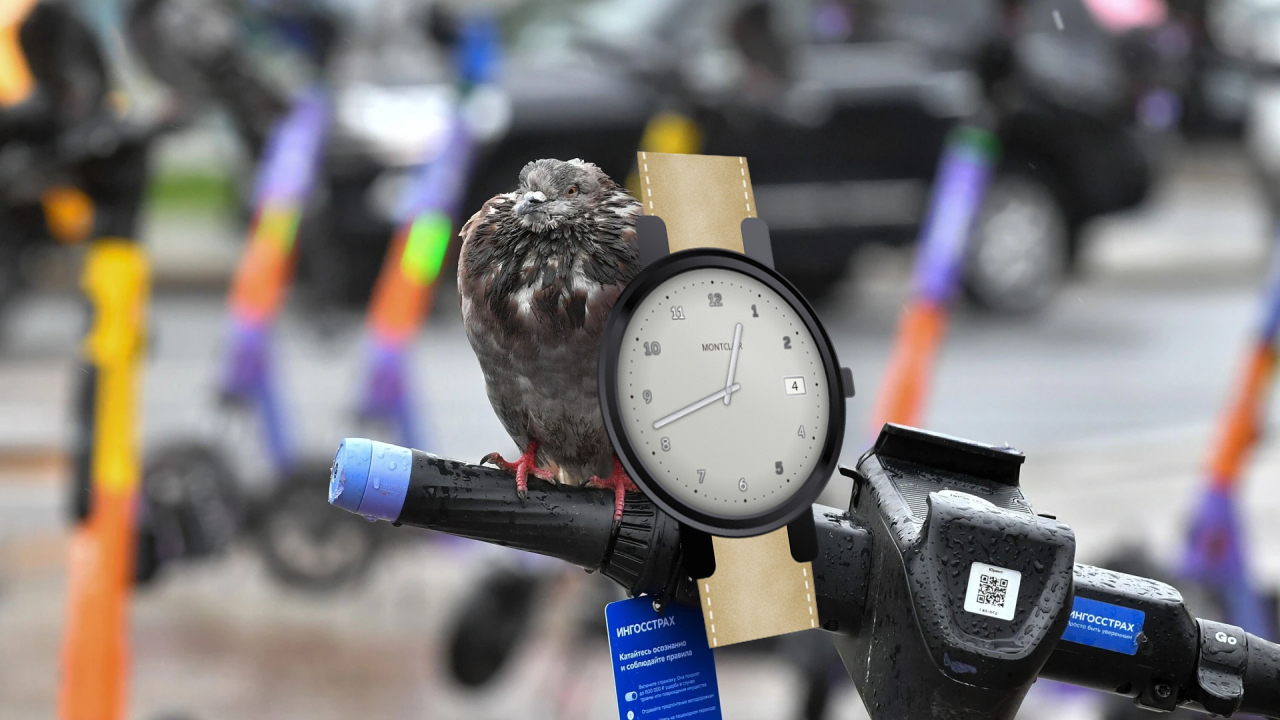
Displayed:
12.42
